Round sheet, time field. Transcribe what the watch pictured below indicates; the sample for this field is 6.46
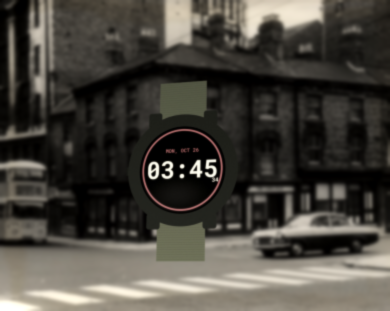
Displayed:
3.45
